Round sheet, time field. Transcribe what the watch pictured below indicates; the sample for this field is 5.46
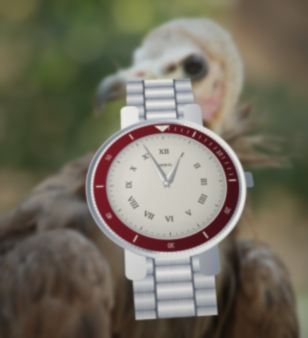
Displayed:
12.56
